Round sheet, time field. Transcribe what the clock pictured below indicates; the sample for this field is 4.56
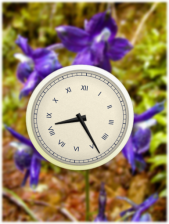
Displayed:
8.24
